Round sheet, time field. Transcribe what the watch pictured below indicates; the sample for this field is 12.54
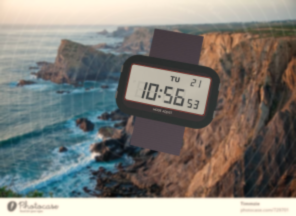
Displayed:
10.56
